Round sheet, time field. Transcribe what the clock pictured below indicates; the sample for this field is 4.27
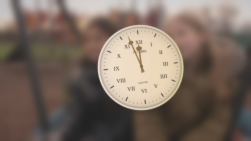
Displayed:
11.57
